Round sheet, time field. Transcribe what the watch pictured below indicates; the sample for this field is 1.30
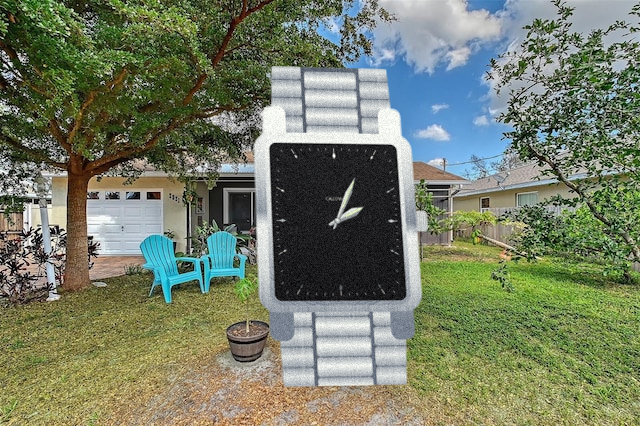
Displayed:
2.04
